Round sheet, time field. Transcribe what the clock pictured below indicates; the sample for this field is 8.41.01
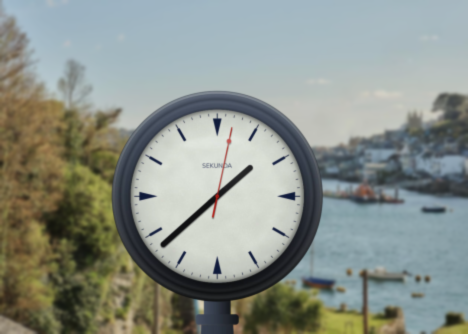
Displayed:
1.38.02
